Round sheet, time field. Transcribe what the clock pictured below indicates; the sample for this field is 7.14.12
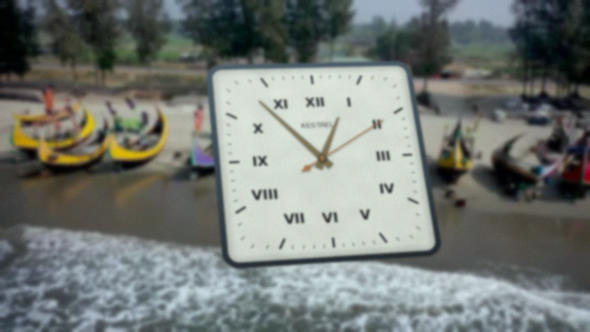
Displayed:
12.53.10
